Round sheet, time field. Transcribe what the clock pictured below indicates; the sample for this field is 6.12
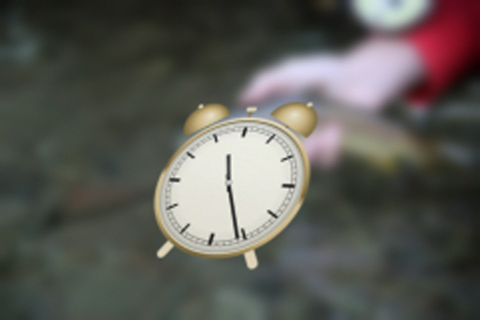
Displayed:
11.26
